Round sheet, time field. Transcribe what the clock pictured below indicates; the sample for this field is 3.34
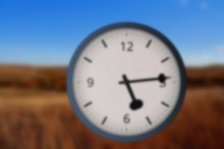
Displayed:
5.14
